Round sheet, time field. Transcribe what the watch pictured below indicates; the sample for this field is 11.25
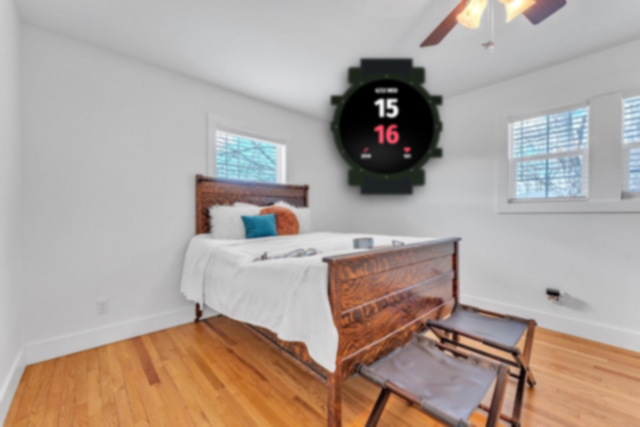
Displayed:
15.16
